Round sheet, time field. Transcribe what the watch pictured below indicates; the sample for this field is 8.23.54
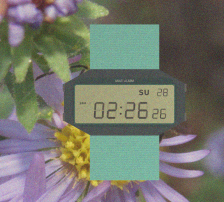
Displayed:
2.26.26
